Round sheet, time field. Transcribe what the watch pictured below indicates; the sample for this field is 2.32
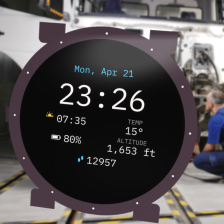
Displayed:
23.26
